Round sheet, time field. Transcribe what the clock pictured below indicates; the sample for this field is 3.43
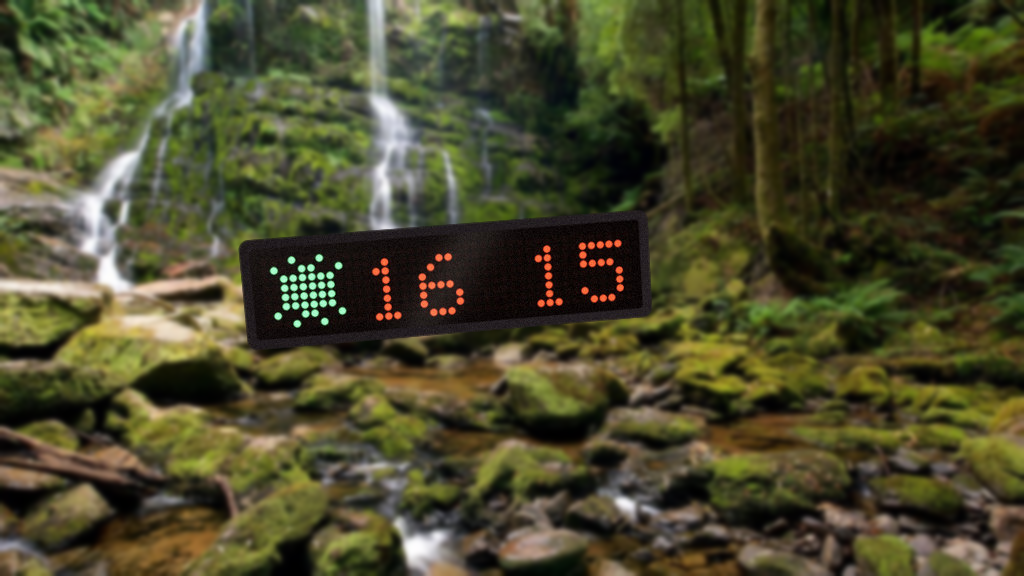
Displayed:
16.15
